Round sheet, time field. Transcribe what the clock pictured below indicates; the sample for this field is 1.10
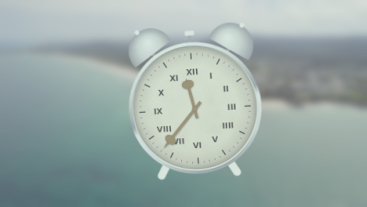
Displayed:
11.37
